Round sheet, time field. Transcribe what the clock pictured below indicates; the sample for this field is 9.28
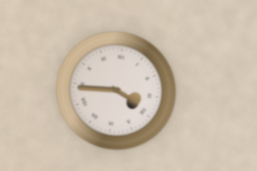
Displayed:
3.44
